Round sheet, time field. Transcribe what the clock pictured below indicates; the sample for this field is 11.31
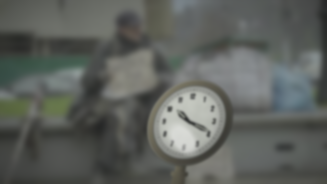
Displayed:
10.19
